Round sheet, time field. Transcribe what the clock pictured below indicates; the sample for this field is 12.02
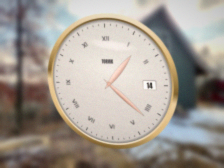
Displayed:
1.22
